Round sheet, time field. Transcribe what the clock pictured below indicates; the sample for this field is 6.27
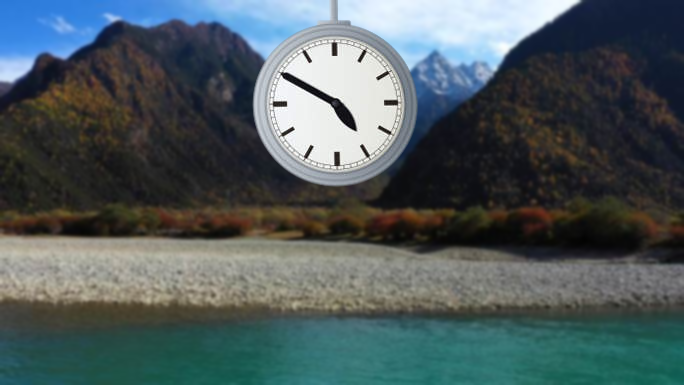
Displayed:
4.50
